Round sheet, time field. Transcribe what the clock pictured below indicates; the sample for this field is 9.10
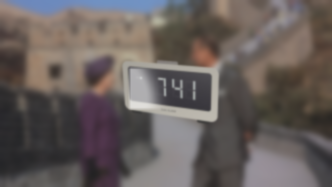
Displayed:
7.41
